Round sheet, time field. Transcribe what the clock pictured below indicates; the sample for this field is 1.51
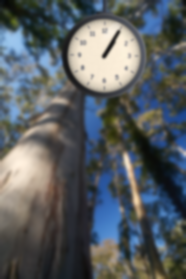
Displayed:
1.05
